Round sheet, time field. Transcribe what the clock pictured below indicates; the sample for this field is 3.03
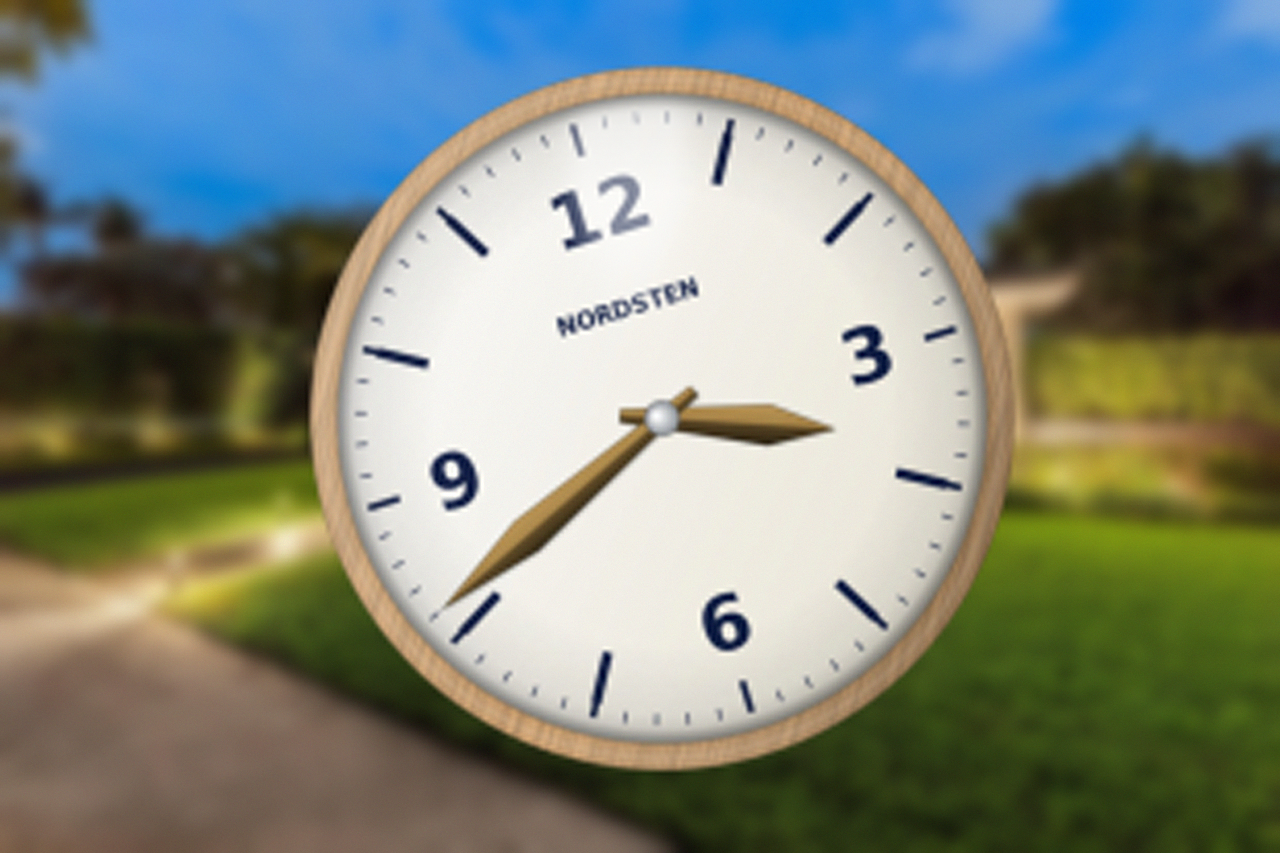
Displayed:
3.41
